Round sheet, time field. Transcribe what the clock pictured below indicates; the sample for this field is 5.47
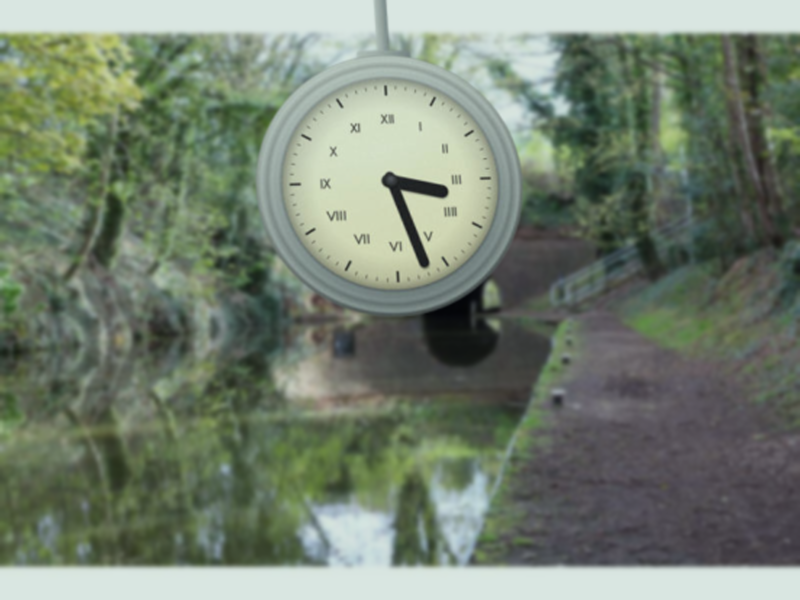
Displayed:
3.27
